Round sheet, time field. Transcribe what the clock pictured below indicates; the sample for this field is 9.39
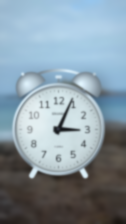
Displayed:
3.04
